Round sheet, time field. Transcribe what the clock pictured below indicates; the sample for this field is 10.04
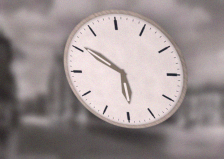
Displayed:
5.51
